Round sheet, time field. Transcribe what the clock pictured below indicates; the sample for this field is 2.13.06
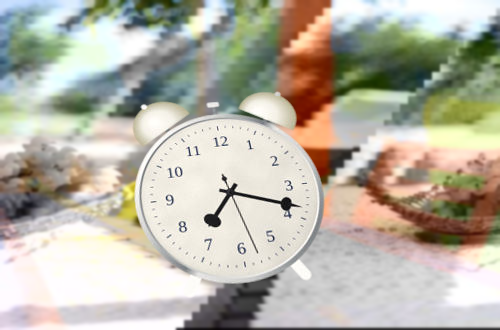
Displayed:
7.18.28
